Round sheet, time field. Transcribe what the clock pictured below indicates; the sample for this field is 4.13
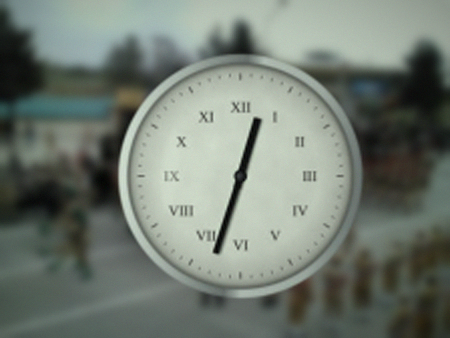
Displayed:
12.33
